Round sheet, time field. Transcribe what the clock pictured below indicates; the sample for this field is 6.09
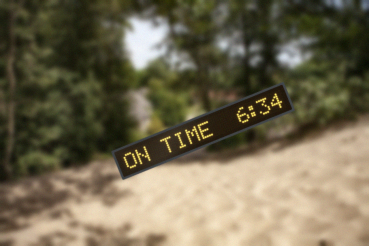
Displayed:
6.34
